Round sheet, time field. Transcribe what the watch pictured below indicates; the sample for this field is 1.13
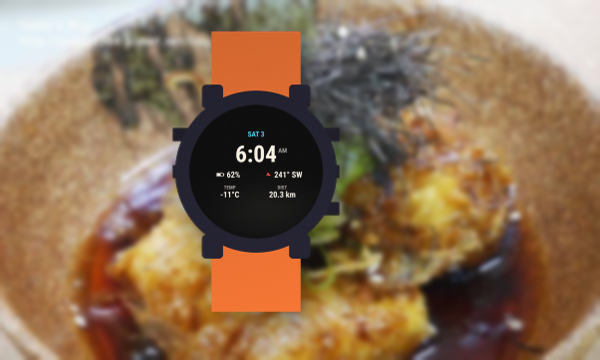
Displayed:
6.04
